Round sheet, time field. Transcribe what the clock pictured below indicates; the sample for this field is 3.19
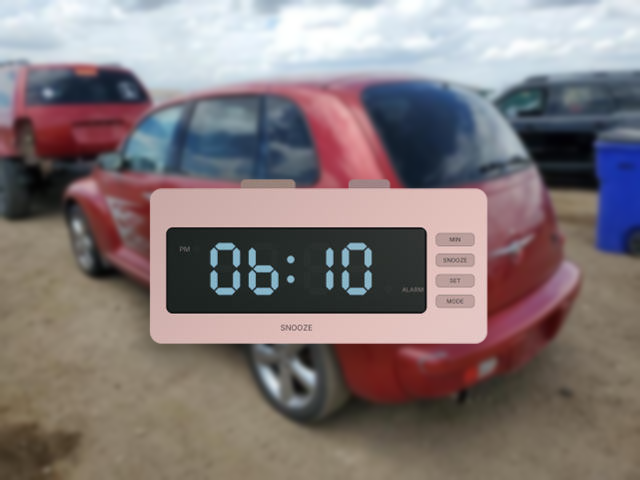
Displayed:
6.10
